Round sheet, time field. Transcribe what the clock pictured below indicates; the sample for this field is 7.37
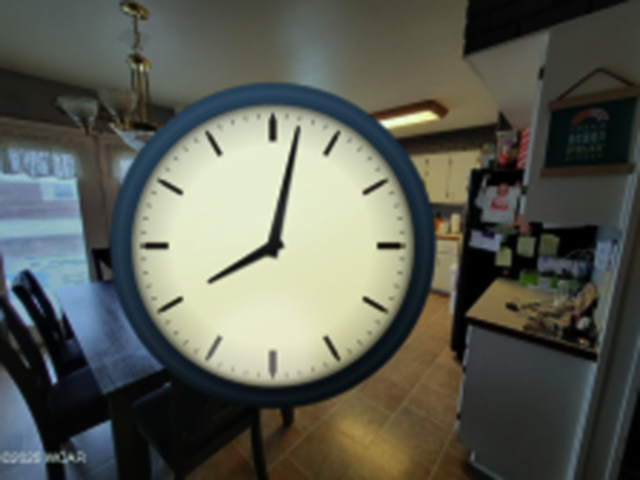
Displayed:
8.02
